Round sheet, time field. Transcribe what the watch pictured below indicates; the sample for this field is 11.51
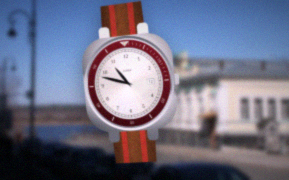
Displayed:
10.48
